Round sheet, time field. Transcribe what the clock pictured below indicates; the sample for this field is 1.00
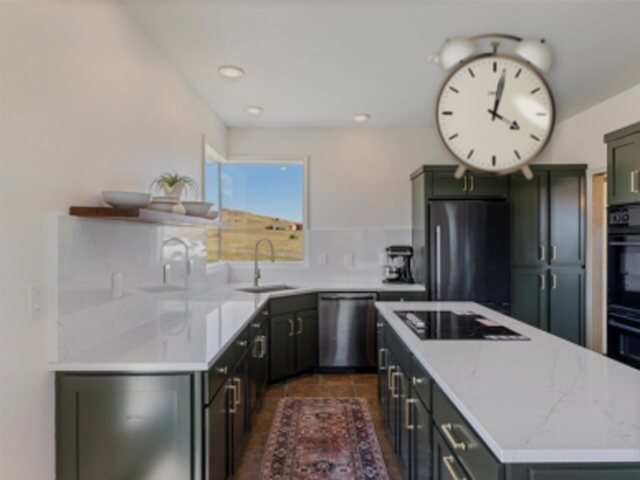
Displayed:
4.02
